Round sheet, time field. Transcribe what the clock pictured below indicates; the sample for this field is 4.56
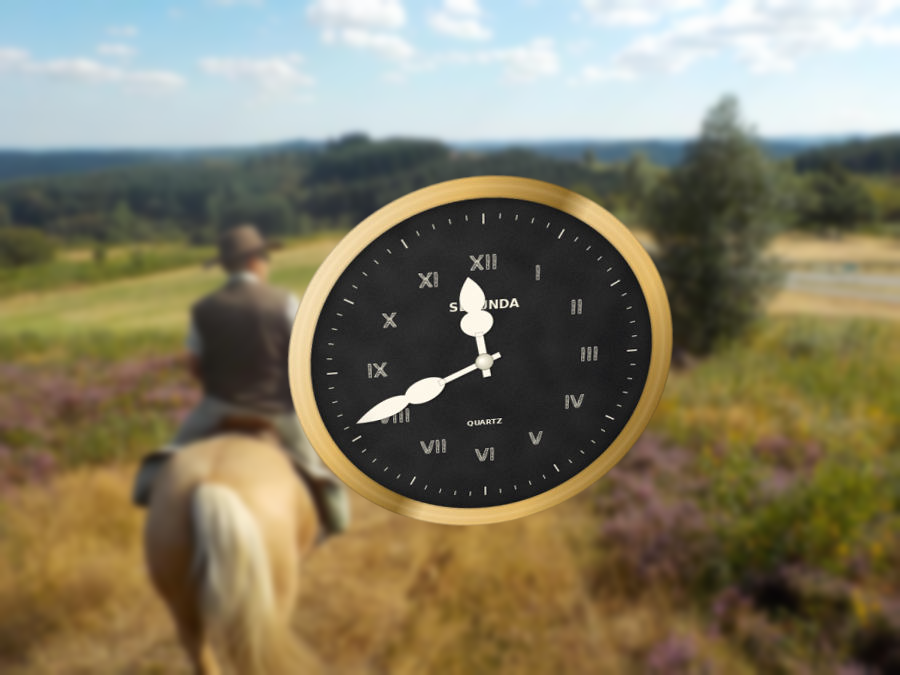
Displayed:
11.41
